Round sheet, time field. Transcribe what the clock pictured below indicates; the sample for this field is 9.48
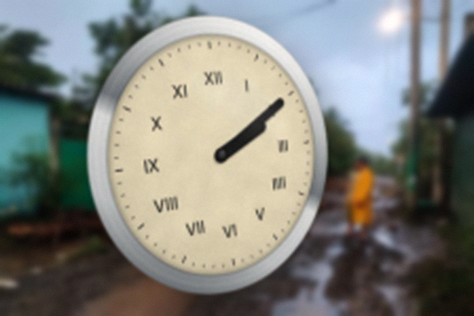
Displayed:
2.10
